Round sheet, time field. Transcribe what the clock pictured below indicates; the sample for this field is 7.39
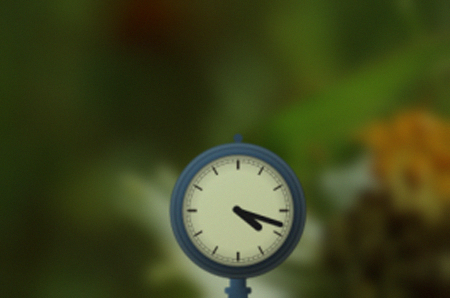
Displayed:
4.18
